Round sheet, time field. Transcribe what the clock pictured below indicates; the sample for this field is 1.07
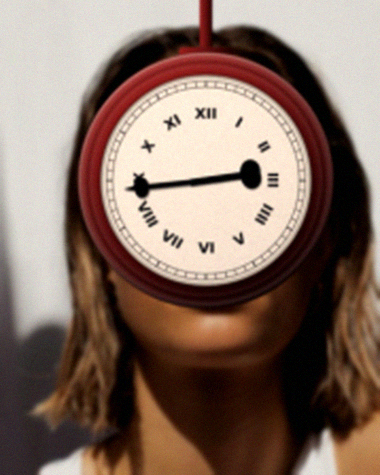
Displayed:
2.44
